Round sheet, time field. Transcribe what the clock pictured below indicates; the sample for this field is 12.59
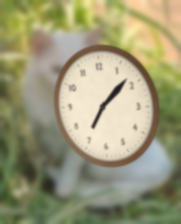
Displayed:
7.08
